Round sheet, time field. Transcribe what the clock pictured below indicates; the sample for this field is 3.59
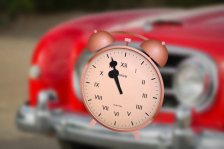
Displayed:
10.56
